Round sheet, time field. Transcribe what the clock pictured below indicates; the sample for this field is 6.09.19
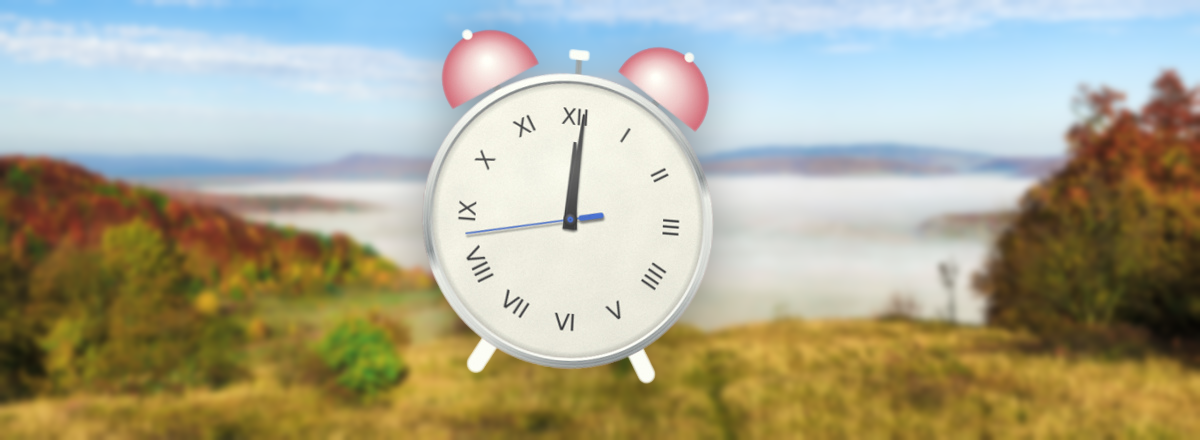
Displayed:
12.00.43
